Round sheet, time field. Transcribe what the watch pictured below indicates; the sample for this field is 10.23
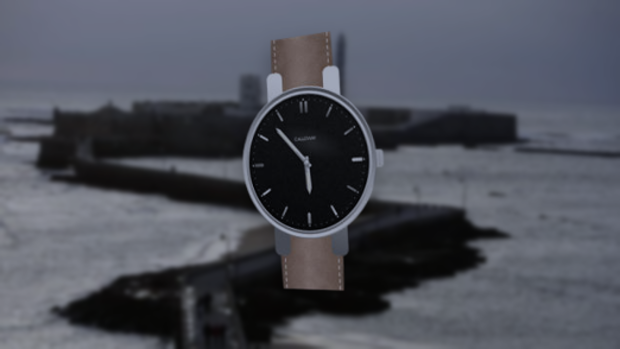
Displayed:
5.53
